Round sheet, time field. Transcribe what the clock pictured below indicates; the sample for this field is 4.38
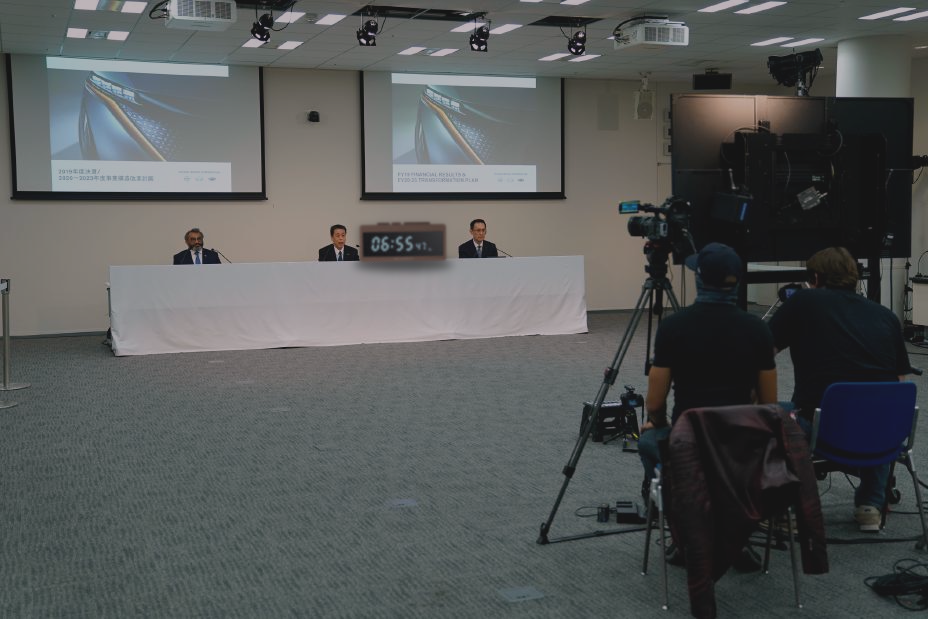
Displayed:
6.55
